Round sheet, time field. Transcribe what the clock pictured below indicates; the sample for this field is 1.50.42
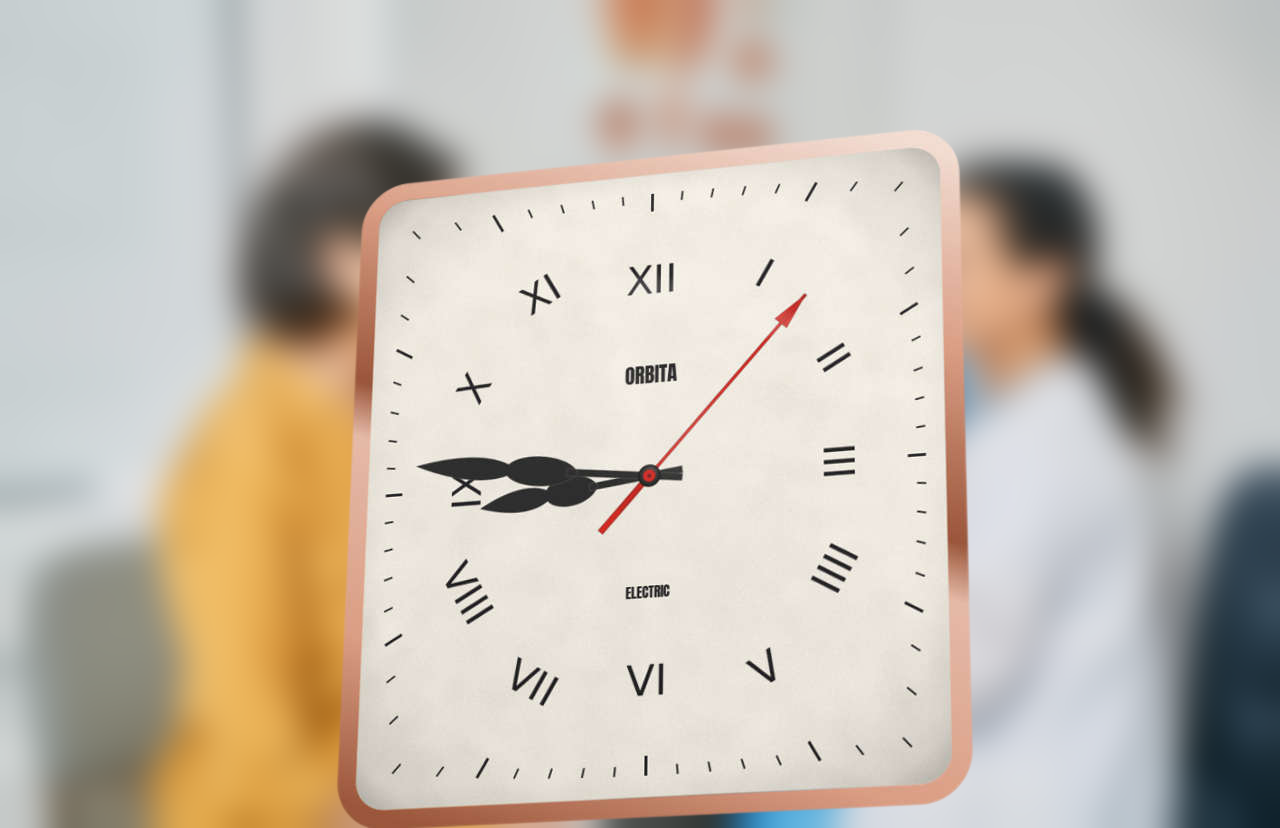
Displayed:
8.46.07
